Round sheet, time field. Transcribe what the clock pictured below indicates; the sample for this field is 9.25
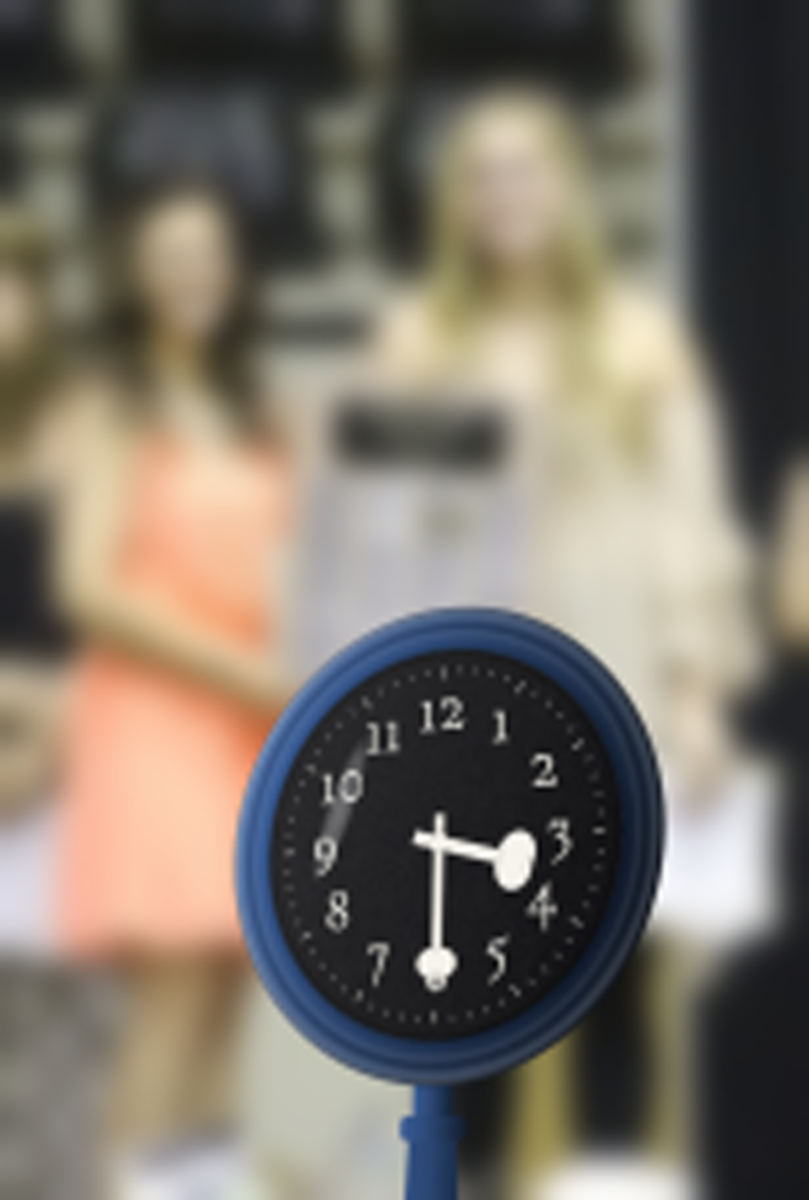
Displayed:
3.30
